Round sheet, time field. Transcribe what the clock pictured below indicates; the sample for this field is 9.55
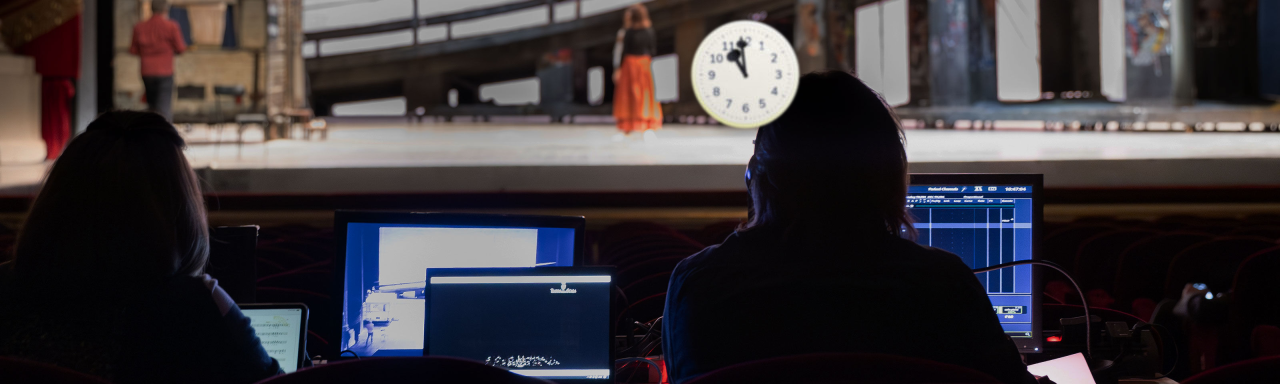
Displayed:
10.59
